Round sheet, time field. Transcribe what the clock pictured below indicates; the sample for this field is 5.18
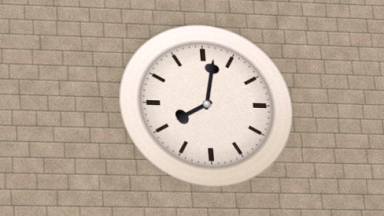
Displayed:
8.02
